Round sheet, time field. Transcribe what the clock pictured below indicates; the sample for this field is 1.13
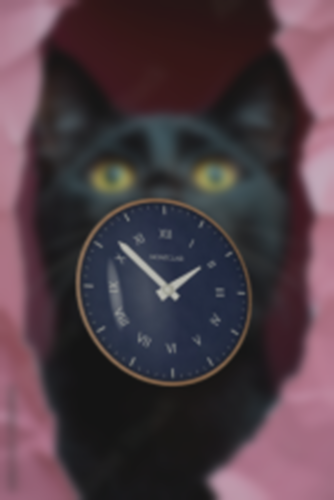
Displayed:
1.52
